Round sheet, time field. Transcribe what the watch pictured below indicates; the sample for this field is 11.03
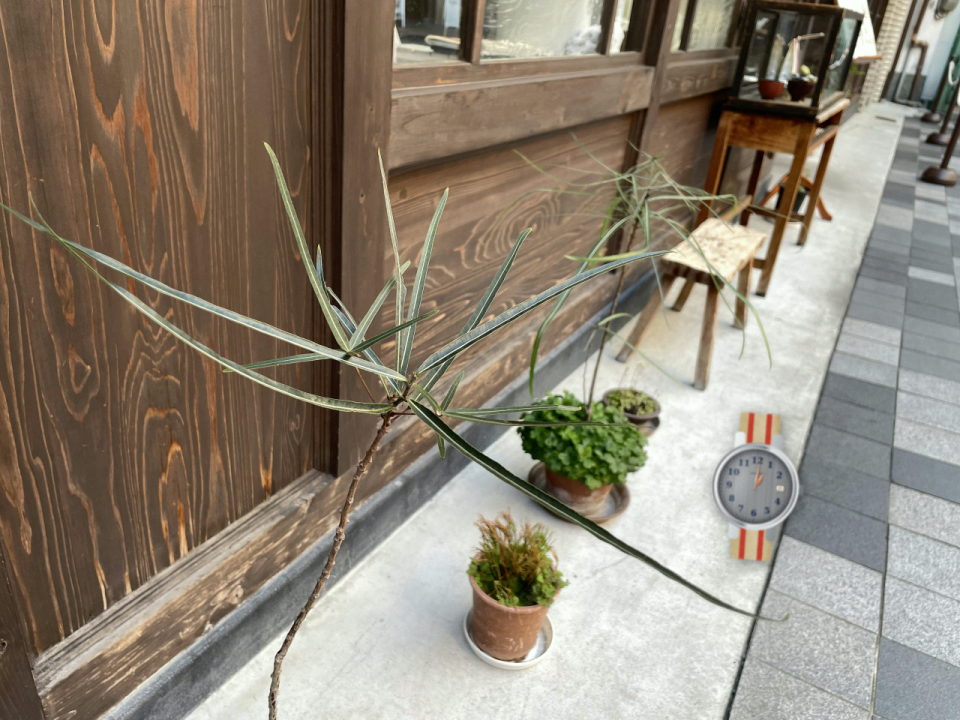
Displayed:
1.01
